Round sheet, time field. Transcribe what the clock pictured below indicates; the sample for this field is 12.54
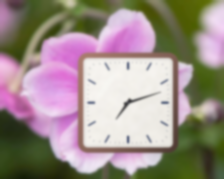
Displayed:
7.12
